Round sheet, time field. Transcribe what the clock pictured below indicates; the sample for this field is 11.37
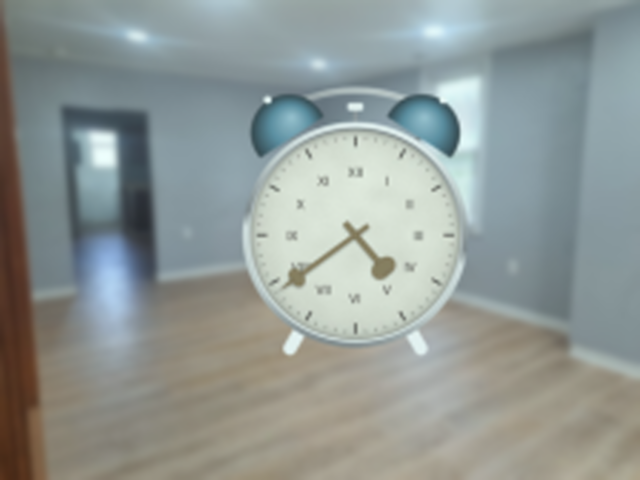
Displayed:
4.39
